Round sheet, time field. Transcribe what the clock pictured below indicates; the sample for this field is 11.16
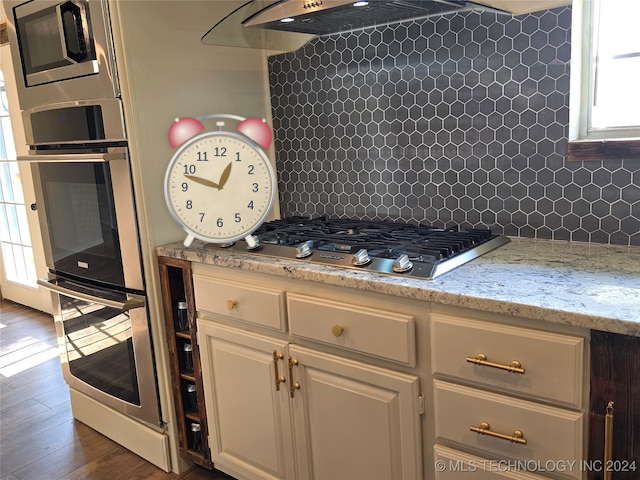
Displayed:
12.48
